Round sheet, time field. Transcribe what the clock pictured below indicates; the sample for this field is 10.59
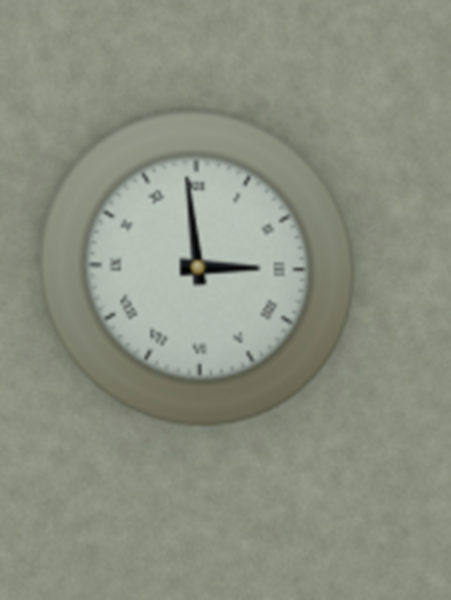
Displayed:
2.59
